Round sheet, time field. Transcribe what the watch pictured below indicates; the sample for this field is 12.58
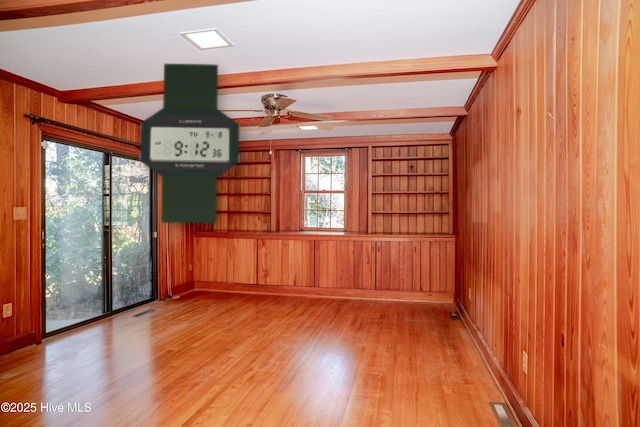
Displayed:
9.12
